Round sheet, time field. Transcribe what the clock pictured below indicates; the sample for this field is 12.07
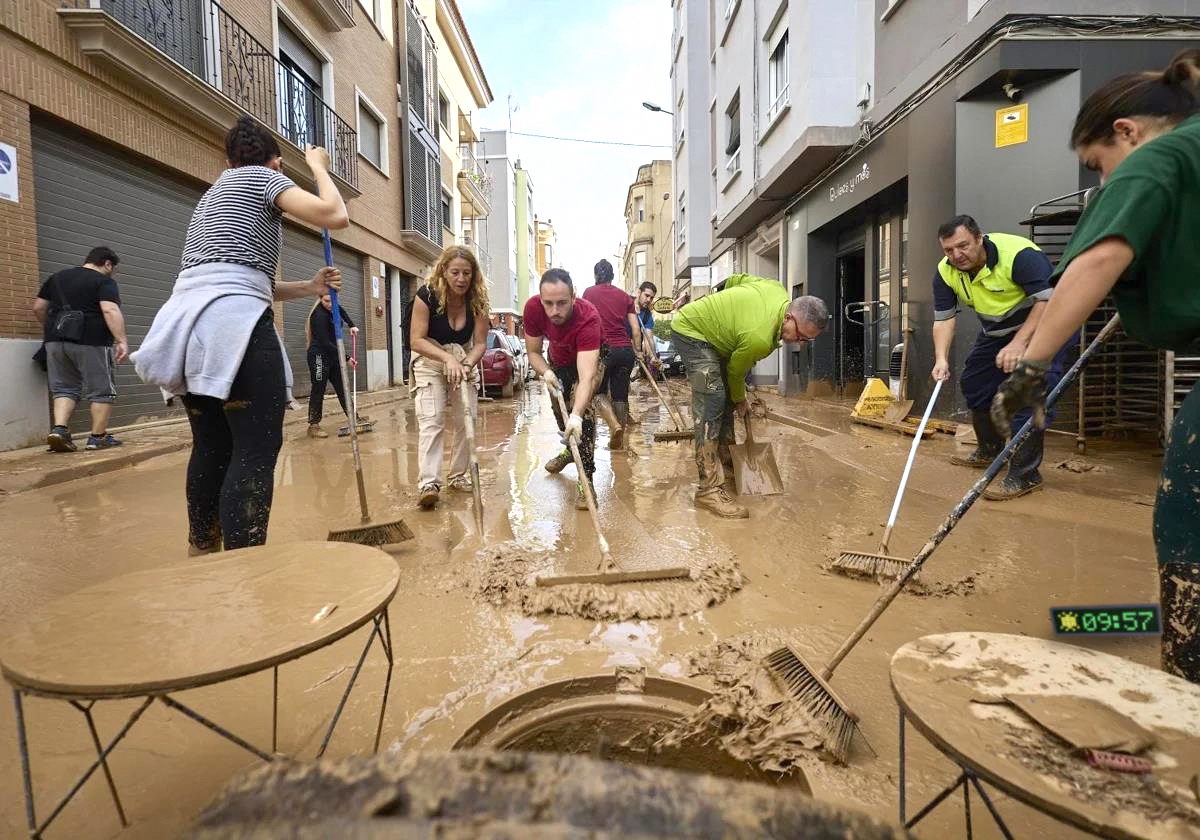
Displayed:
9.57
